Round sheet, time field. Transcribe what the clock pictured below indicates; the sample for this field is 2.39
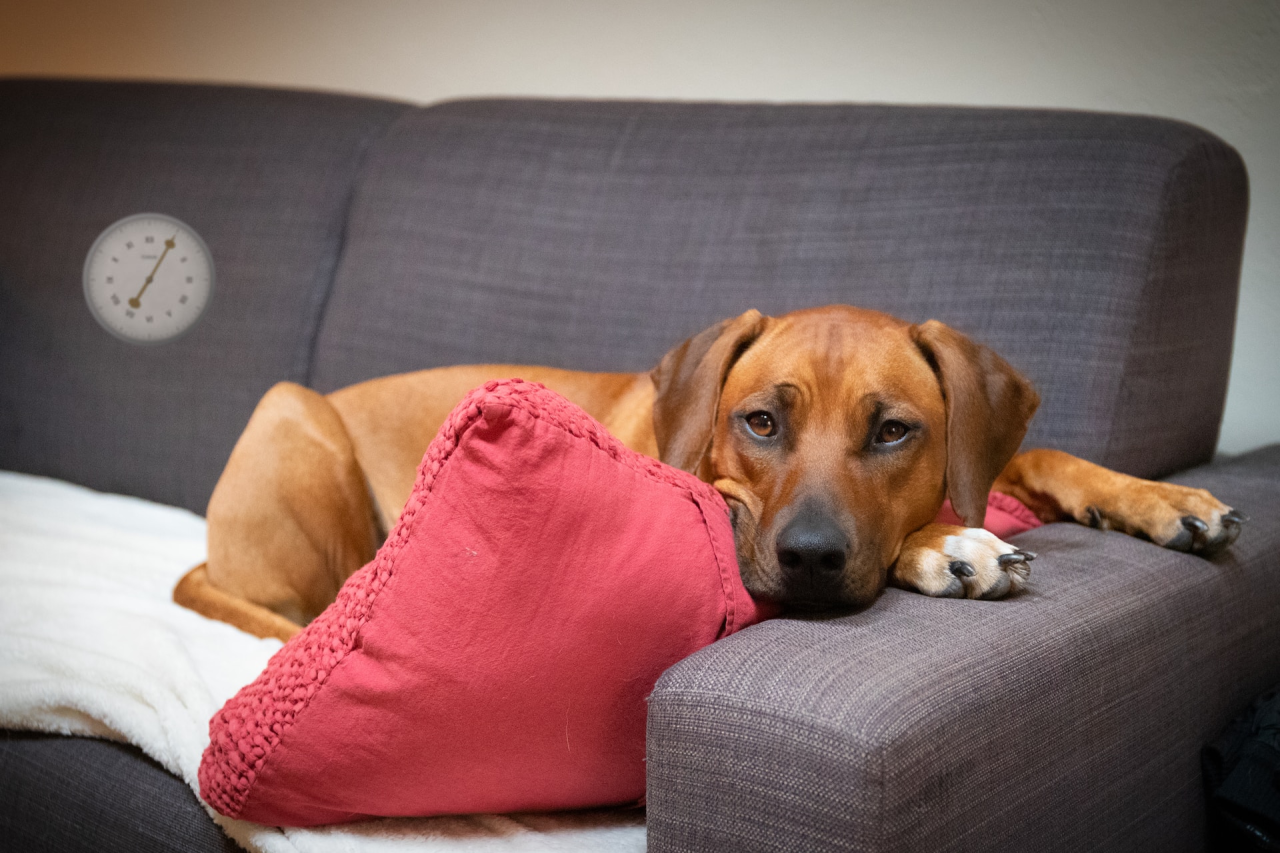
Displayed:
7.05
